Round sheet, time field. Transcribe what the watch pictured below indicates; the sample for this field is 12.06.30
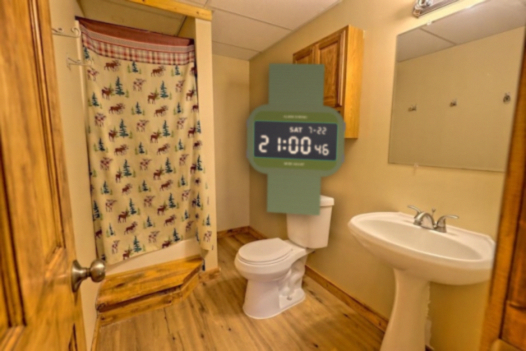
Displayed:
21.00.46
